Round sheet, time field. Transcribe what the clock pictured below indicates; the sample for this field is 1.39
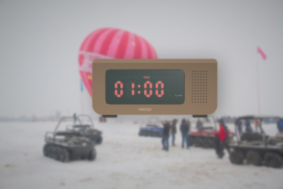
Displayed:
1.00
